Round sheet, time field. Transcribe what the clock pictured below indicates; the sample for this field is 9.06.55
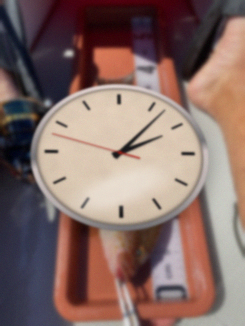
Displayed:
2.06.48
